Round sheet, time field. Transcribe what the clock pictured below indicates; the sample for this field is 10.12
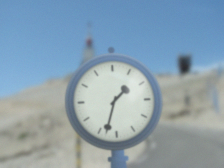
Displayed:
1.33
